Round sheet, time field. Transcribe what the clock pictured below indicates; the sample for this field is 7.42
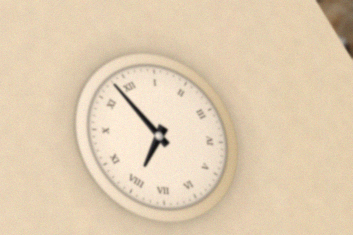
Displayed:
7.58
